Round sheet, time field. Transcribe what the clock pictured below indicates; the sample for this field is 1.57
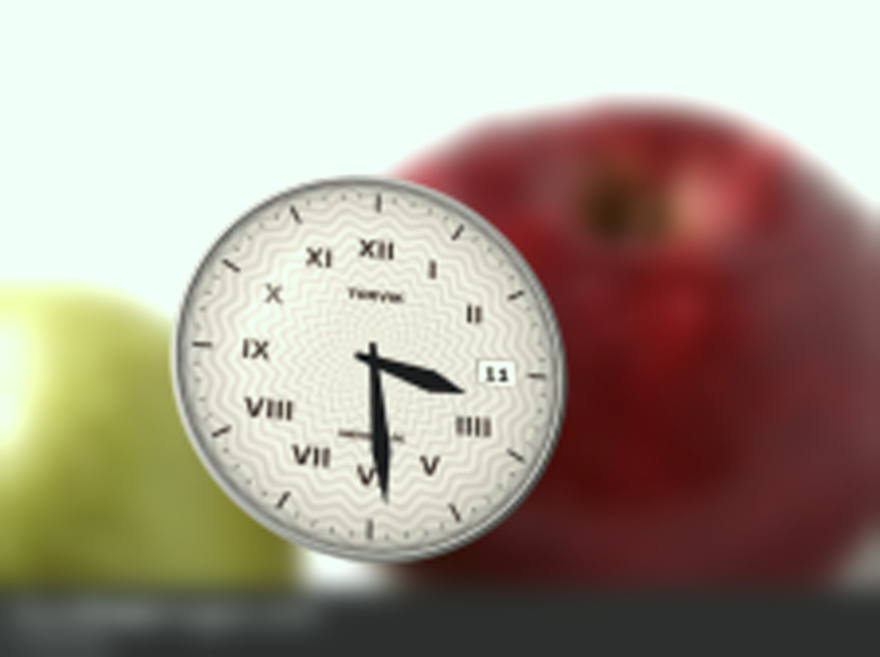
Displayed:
3.29
